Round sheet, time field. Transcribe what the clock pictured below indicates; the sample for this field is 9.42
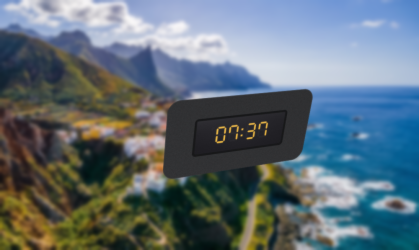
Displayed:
7.37
